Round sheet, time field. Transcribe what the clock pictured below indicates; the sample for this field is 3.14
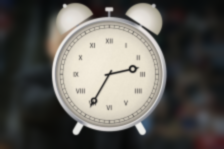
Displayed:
2.35
